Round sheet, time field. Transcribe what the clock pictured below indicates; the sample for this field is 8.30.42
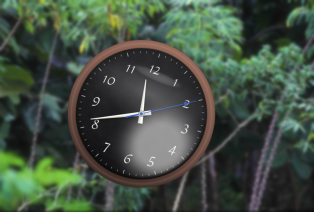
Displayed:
11.41.10
